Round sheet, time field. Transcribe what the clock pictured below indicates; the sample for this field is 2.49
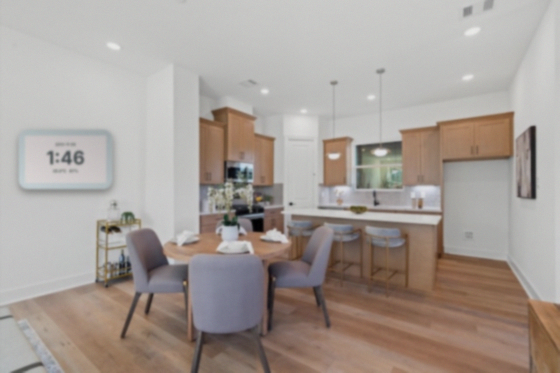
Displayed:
1.46
